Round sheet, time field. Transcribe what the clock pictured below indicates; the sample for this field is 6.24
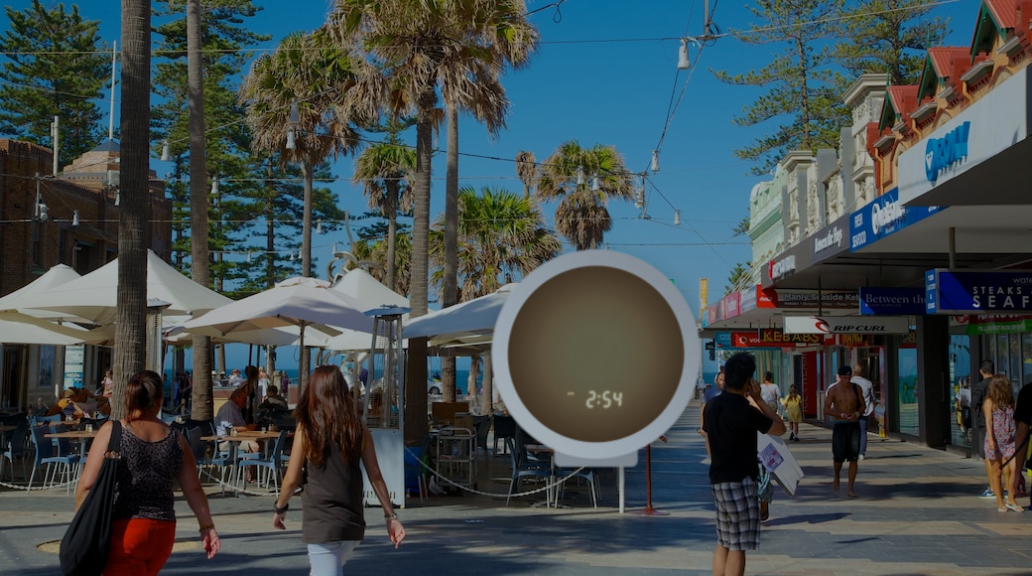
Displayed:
2.54
